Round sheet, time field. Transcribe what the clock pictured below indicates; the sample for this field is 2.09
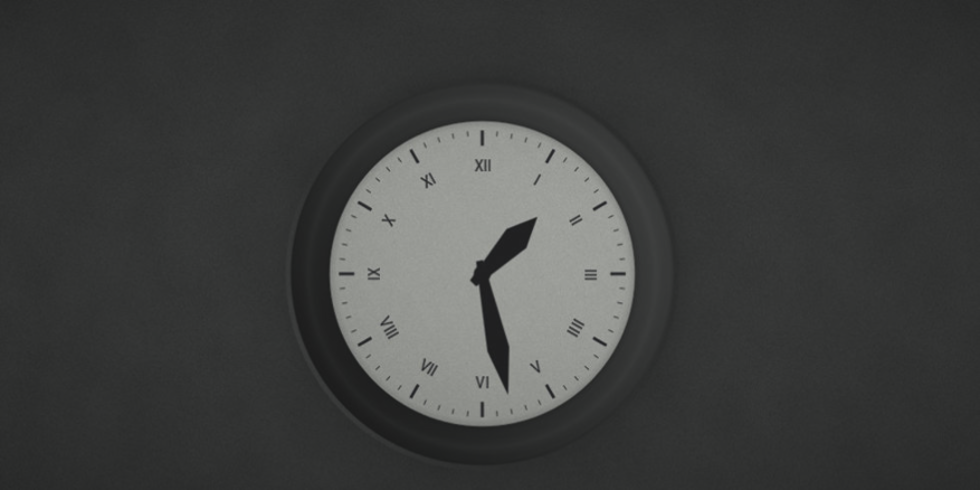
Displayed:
1.28
